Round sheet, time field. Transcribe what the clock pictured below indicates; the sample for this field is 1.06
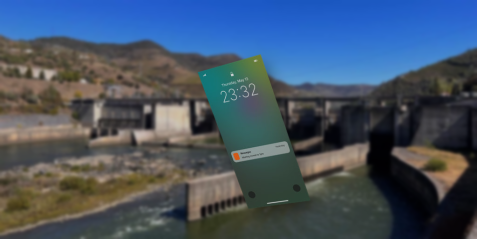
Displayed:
23.32
